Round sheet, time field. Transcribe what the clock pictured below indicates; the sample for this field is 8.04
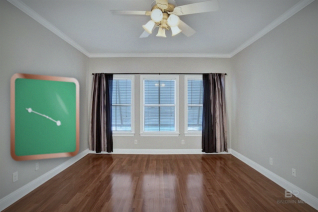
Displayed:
3.48
